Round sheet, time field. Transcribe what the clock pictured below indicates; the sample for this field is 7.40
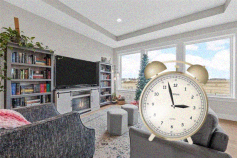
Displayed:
2.57
